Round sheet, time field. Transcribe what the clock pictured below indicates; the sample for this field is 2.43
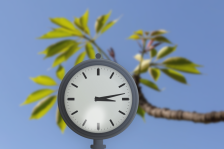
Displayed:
3.13
